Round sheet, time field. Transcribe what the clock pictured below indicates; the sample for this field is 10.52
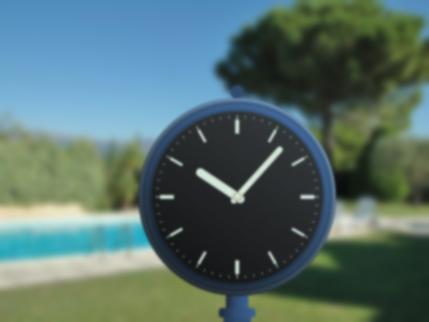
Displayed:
10.07
